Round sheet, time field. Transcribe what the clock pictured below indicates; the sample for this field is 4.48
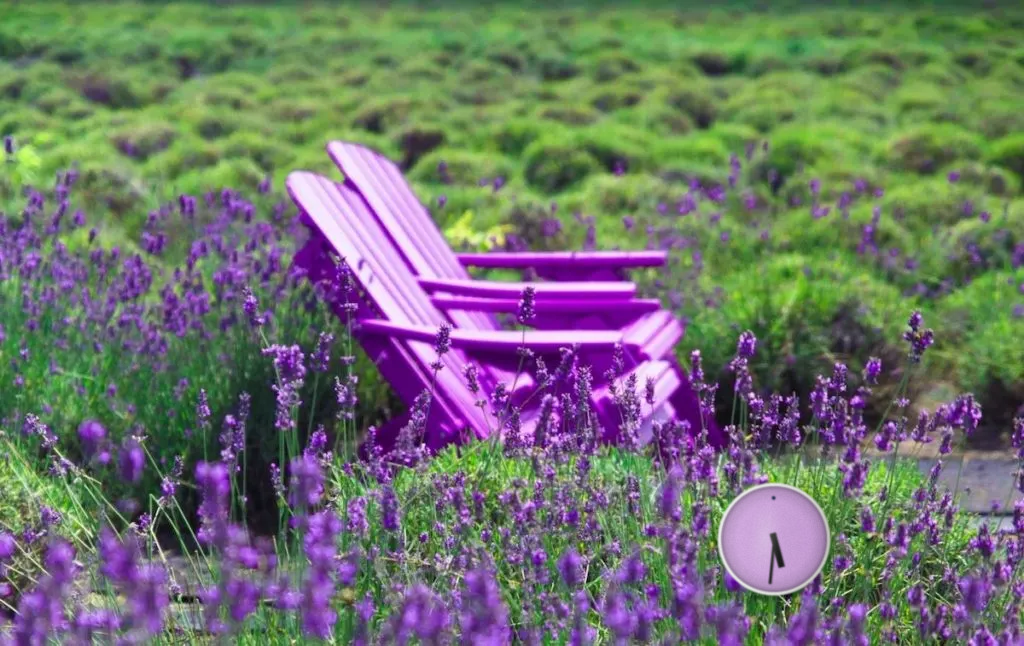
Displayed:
5.31
